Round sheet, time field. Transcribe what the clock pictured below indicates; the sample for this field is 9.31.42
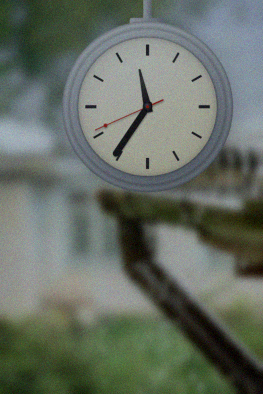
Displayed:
11.35.41
